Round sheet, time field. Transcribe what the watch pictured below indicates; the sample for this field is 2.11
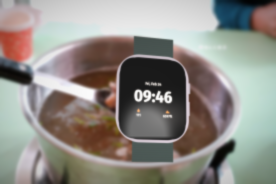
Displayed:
9.46
